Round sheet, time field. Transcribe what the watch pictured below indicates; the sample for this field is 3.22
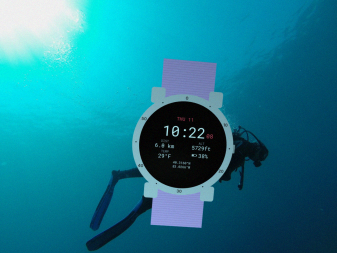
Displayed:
10.22
